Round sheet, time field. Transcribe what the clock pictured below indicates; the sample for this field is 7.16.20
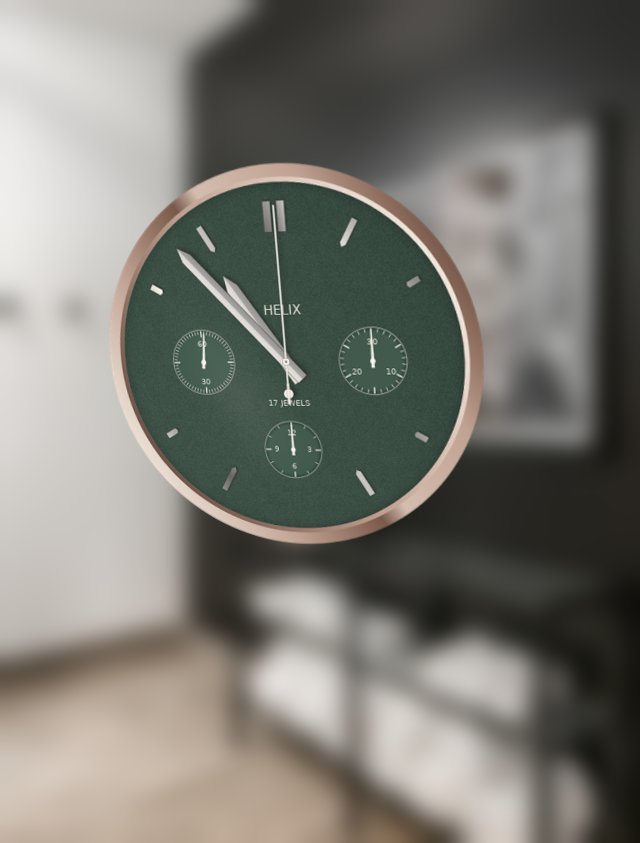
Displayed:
10.53.01
